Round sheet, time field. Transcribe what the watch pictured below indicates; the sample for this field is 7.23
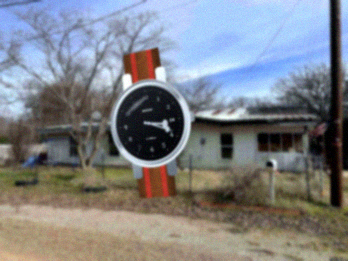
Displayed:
3.19
